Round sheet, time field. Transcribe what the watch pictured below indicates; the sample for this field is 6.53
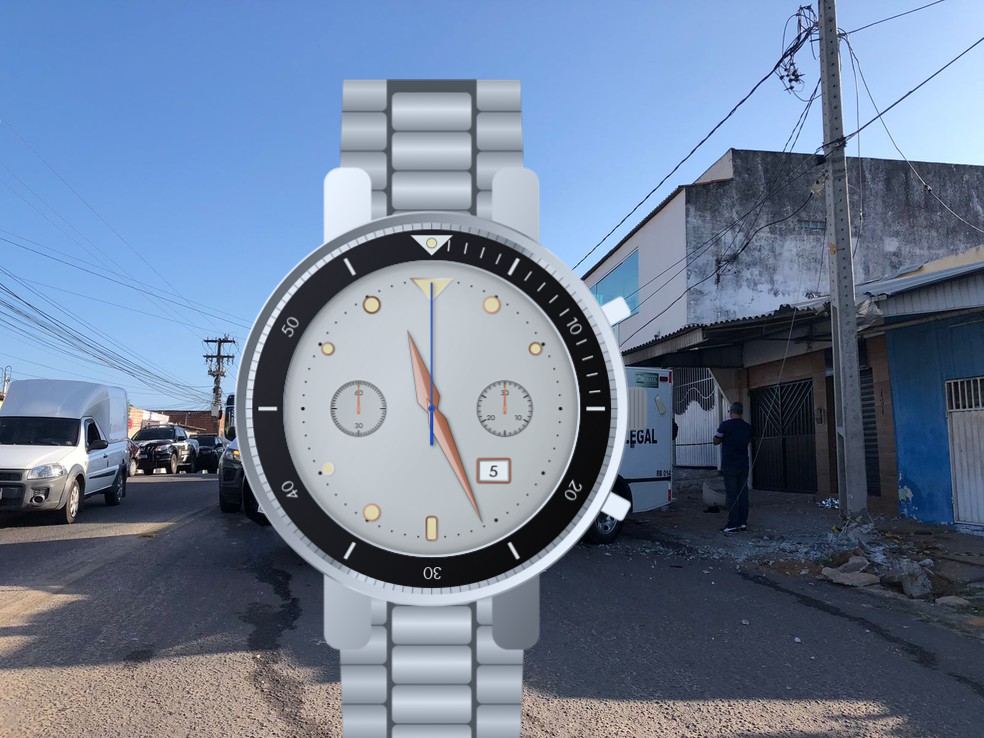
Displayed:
11.26
